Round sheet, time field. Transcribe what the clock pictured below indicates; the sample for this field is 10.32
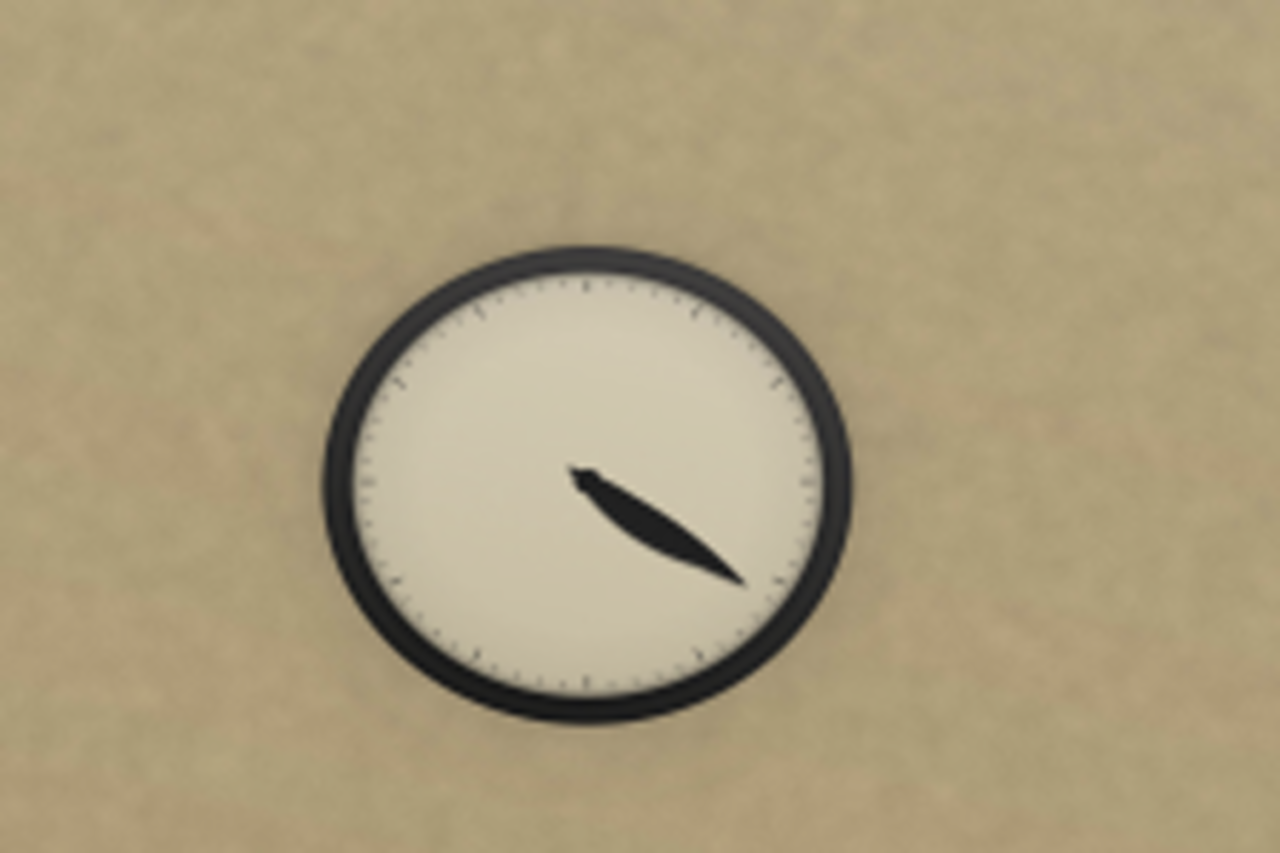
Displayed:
4.21
